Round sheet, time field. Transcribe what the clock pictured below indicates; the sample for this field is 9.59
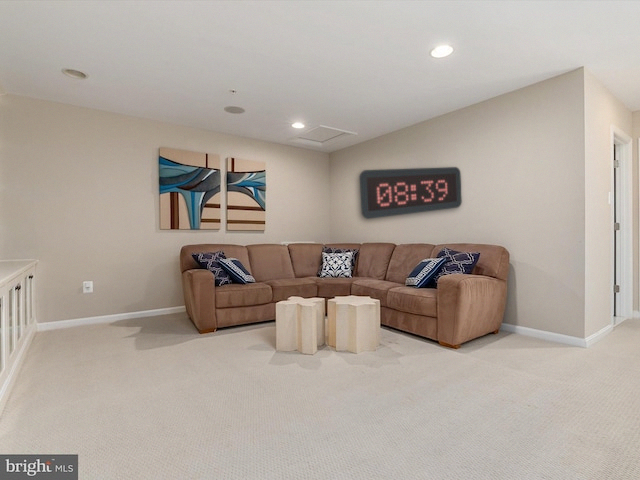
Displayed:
8.39
